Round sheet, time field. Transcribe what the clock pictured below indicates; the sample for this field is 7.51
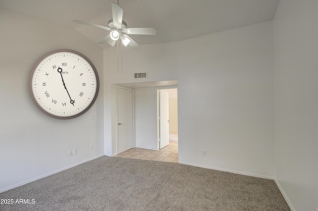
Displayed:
11.26
